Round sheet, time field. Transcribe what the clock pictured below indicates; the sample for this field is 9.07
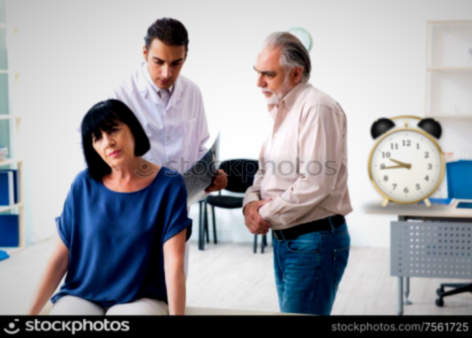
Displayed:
9.44
